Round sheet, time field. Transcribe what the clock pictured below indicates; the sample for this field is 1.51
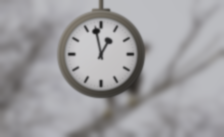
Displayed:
12.58
